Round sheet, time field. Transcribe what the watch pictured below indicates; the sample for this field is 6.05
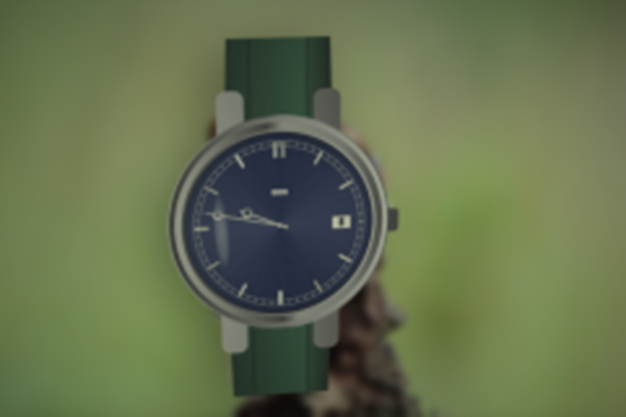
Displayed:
9.47
